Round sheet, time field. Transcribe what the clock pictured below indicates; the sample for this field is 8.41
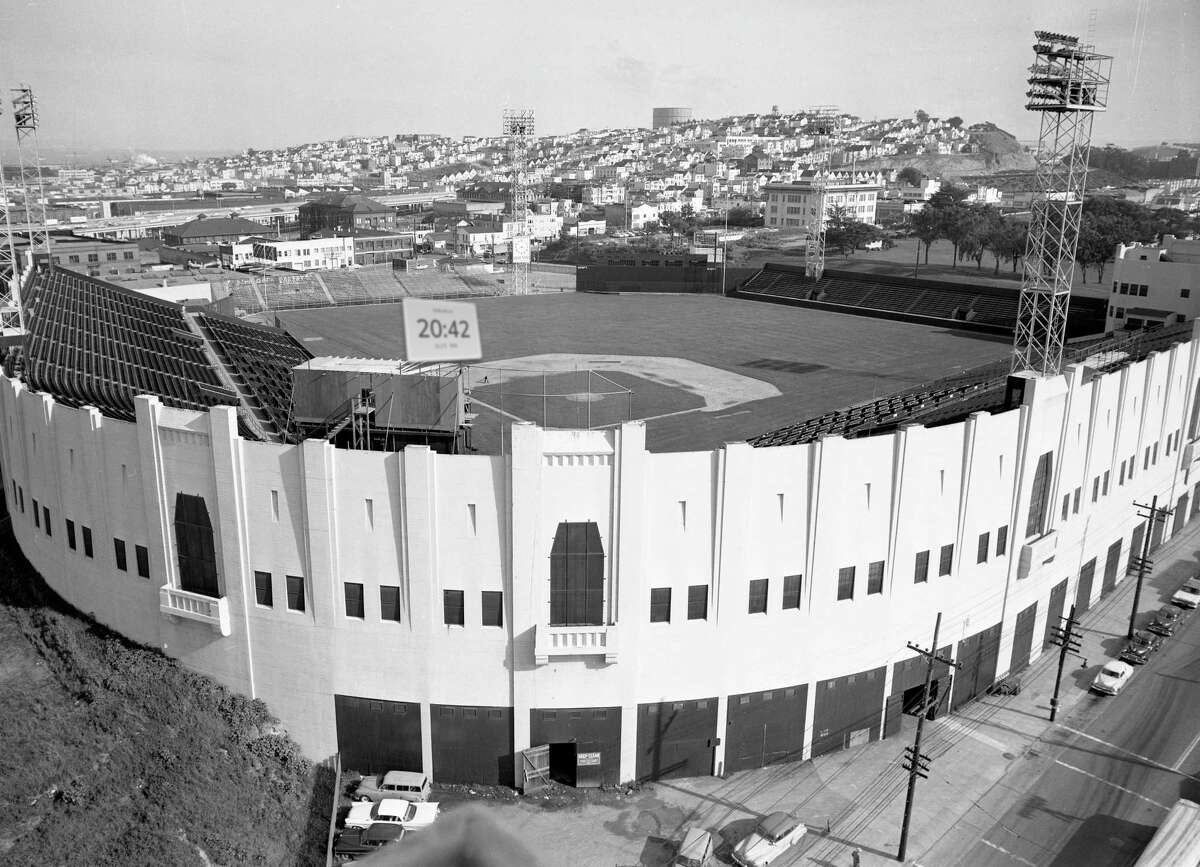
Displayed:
20.42
